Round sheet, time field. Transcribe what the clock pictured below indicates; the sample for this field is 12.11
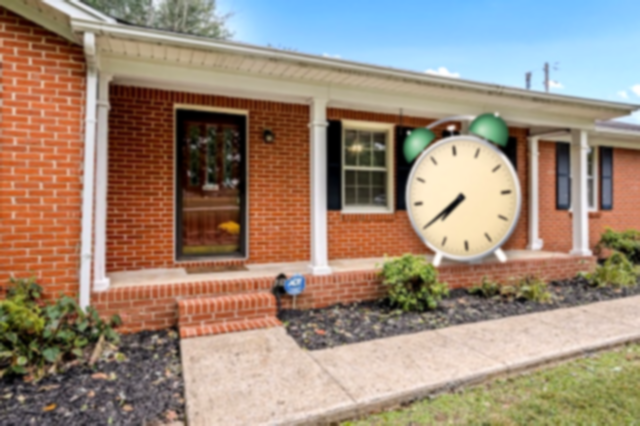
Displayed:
7.40
